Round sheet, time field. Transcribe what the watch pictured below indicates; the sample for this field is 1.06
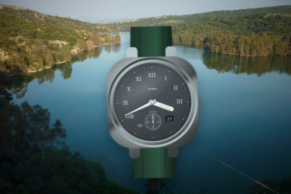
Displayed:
3.41
